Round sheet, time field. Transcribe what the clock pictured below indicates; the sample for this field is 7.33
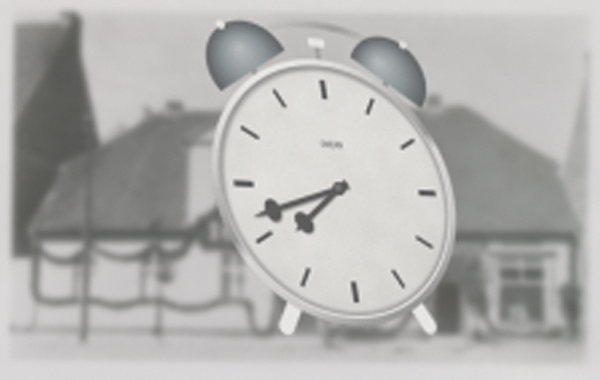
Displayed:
7.42
